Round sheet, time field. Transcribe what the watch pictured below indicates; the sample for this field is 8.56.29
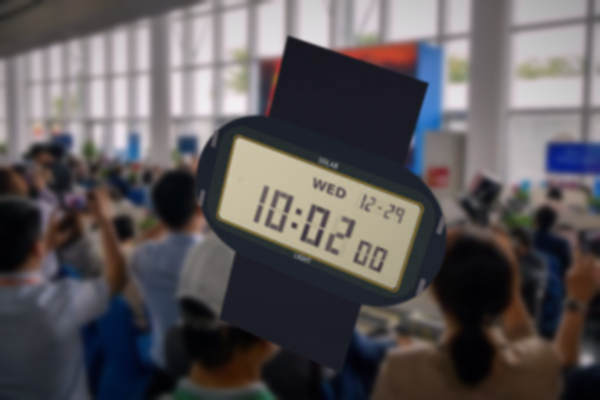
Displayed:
10.02.00
